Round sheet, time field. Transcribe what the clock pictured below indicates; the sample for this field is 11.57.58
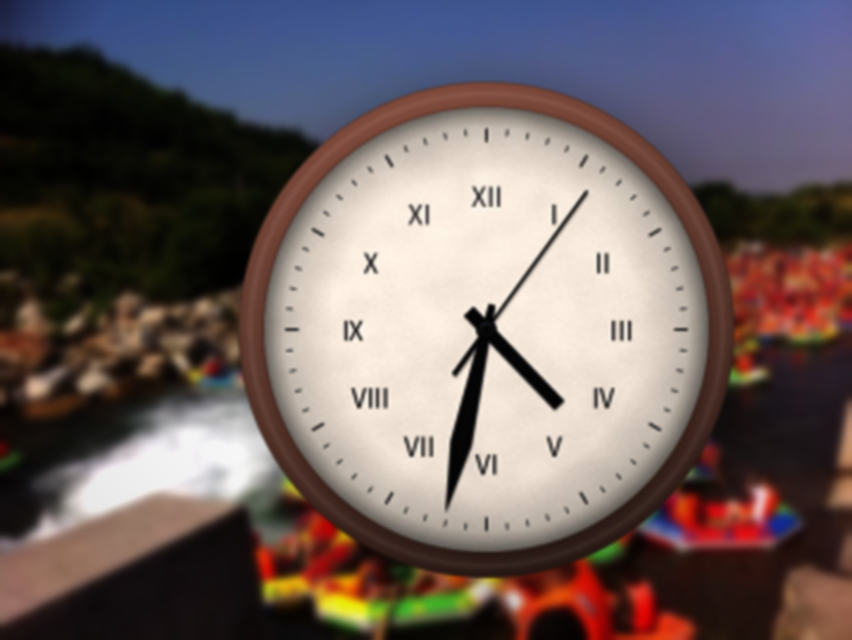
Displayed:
4.32.06
